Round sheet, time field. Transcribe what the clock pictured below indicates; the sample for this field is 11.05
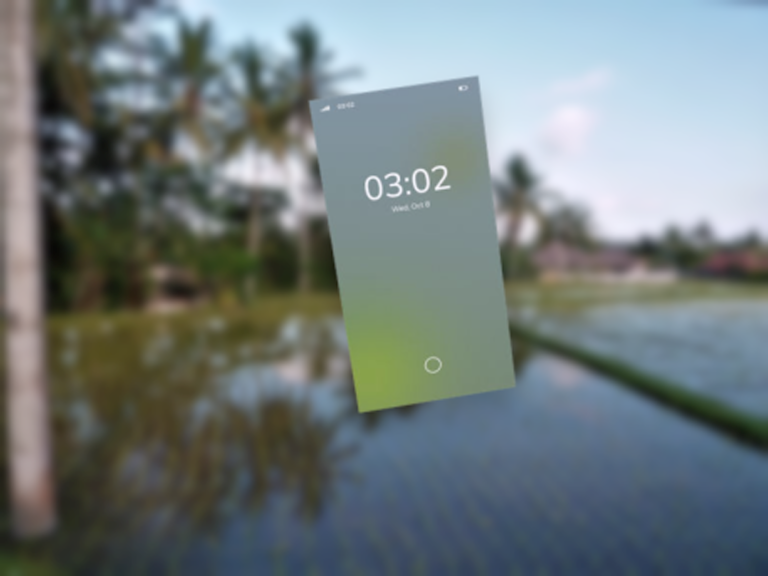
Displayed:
3.02
